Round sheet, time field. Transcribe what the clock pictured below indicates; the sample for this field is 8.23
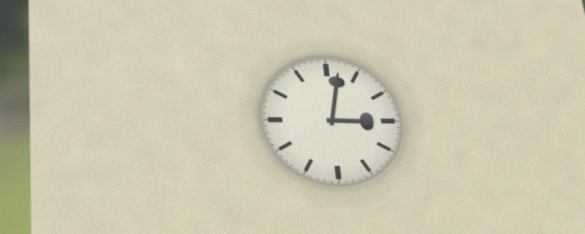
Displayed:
3.02
